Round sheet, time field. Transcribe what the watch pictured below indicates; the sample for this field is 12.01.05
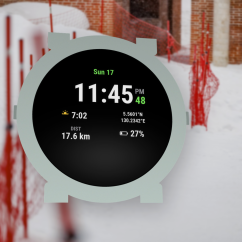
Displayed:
11.45.48
